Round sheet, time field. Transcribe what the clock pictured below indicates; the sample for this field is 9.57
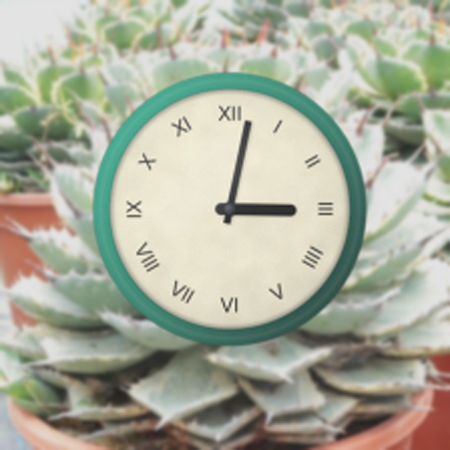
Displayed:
3.02
